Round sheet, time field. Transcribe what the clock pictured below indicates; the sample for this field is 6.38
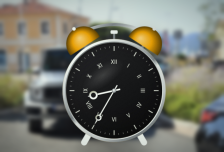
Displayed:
8.35
